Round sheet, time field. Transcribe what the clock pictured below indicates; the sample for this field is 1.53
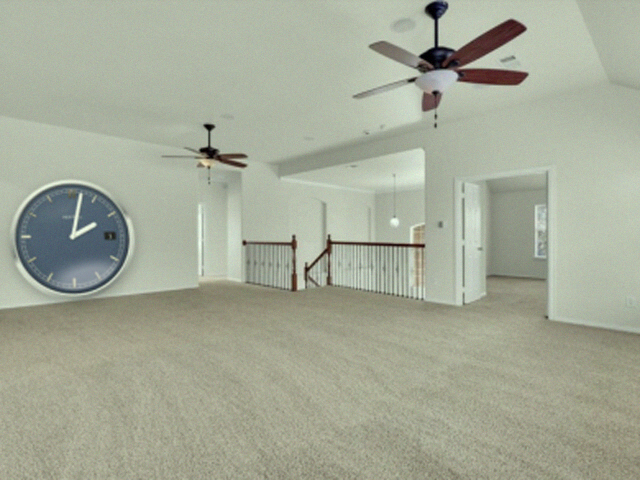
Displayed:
2.02
